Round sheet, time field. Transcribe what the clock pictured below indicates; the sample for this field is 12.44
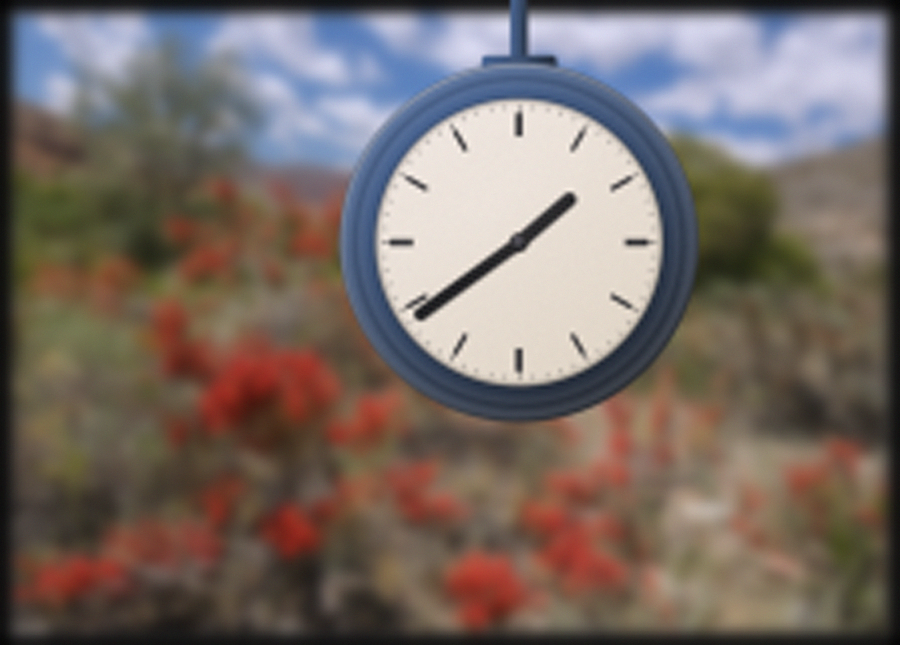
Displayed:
1.39
